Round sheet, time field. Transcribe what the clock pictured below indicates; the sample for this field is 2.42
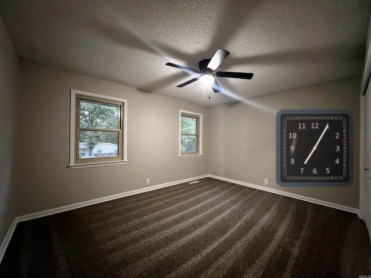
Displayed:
7.05
